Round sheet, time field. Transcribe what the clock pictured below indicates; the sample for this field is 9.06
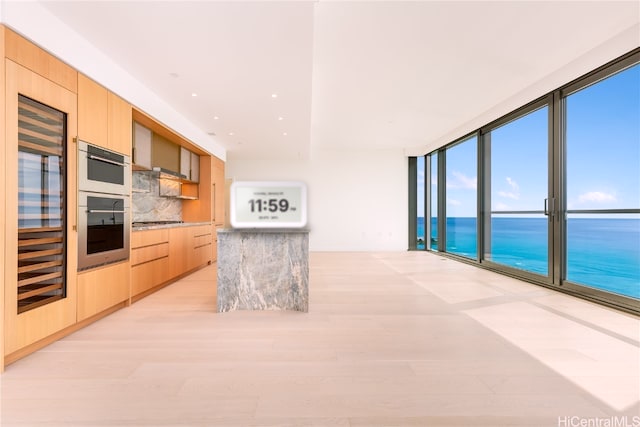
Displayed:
11.59
